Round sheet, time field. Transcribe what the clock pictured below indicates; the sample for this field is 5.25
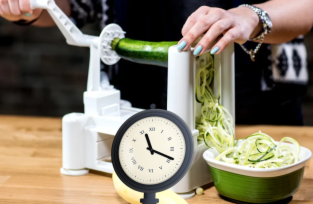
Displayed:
11.19
